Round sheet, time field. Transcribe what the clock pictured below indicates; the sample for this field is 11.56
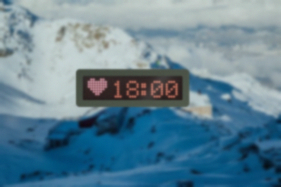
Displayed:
18.00
